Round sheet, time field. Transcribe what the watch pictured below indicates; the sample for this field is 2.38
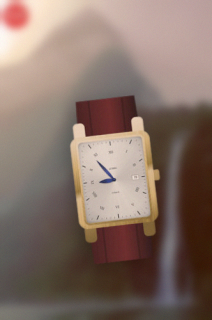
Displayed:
8.54
